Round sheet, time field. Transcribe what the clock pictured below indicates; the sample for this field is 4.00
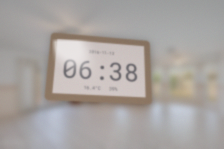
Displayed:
6.38
